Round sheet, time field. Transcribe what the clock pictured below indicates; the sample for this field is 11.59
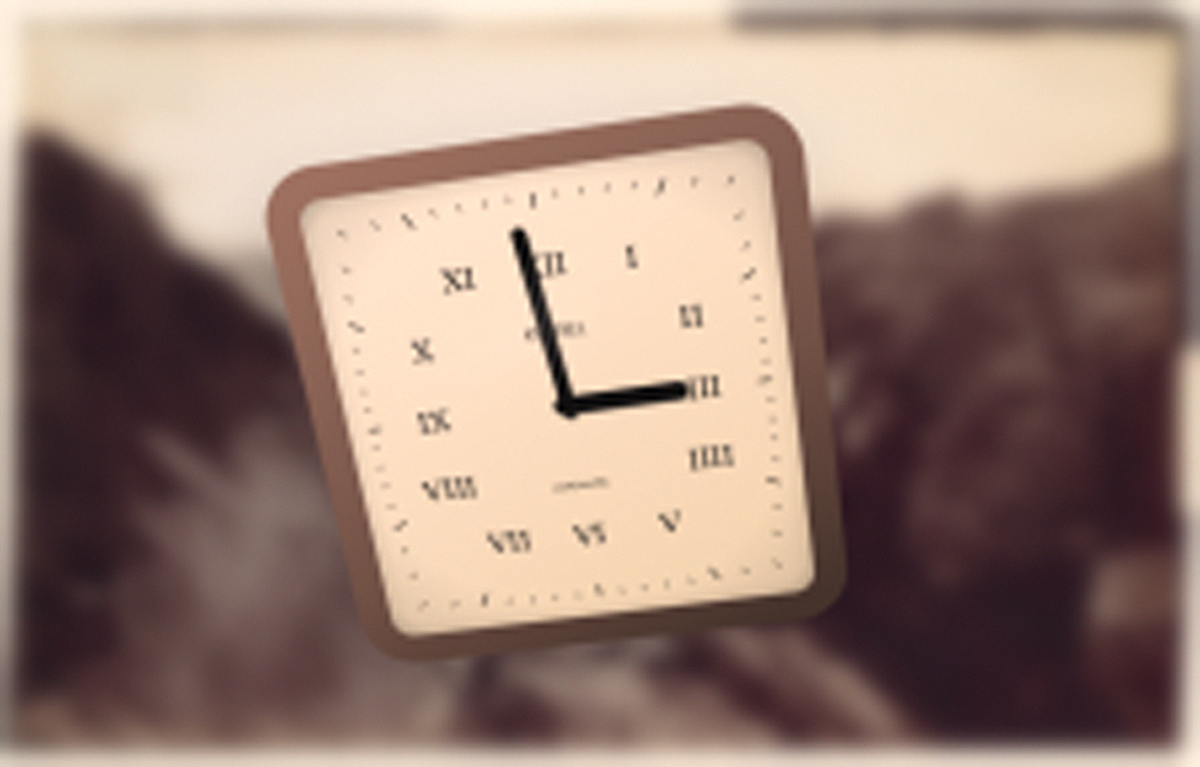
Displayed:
2.59
